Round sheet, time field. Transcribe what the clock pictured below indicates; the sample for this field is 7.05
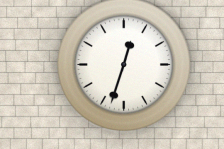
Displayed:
12.33
